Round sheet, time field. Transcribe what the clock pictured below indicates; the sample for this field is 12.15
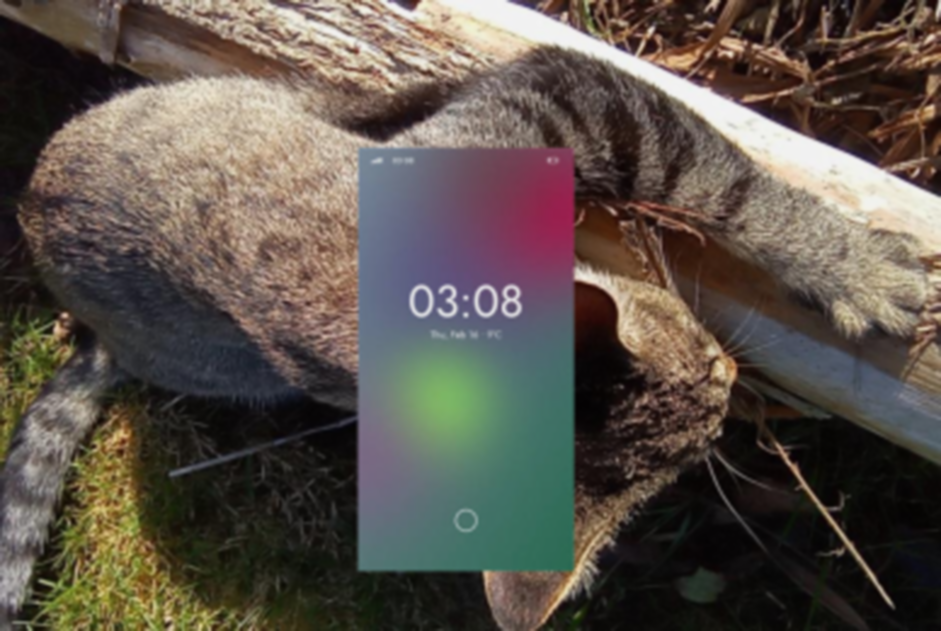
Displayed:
3.08
